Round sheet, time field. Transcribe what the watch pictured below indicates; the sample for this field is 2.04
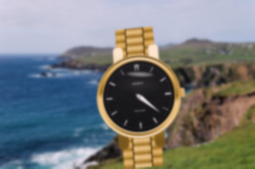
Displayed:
4.22
